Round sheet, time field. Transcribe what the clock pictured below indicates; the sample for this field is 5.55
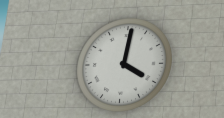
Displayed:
4.01
